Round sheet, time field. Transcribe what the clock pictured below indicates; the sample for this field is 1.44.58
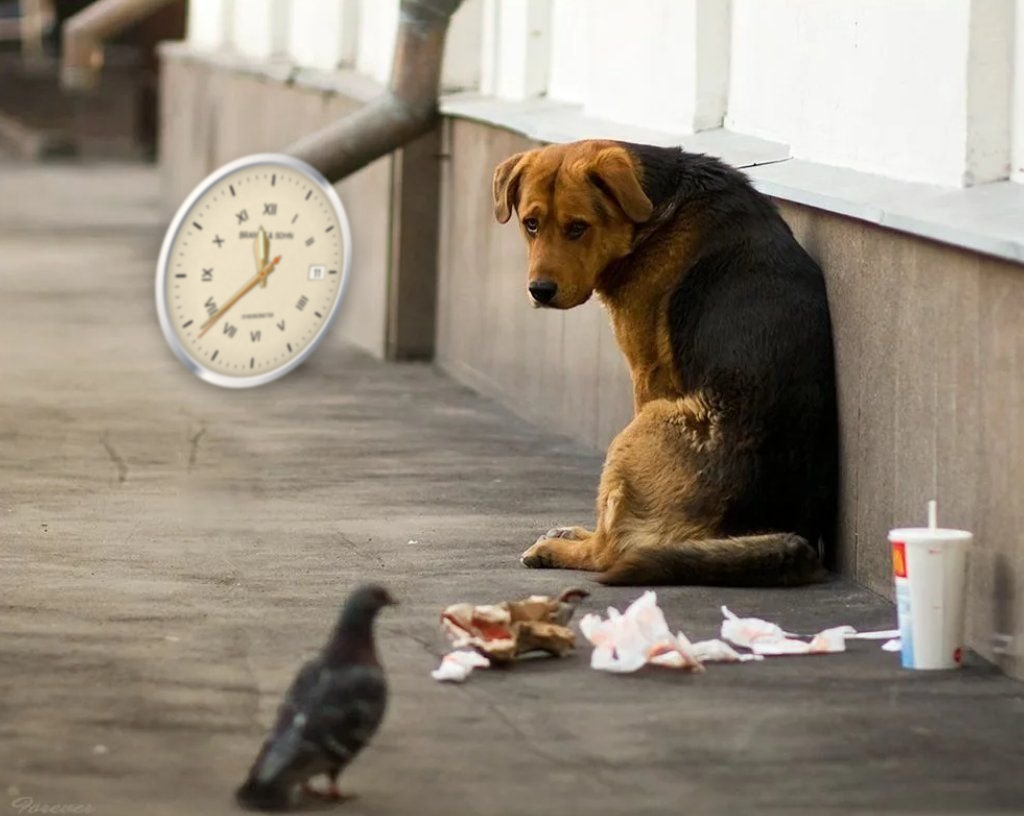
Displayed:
11.38.38
